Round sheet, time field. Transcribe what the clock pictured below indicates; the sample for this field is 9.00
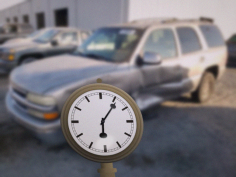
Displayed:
6.06
